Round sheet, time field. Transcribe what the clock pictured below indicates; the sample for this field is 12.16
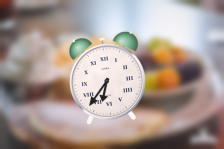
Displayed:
6.37
